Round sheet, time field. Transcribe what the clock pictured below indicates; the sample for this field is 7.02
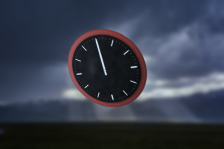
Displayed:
12.00
